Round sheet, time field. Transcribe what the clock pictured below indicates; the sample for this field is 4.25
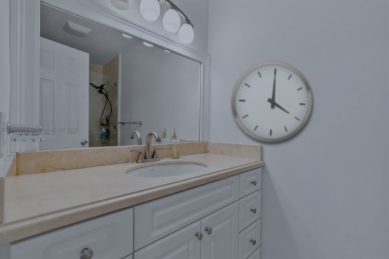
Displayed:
4.00
